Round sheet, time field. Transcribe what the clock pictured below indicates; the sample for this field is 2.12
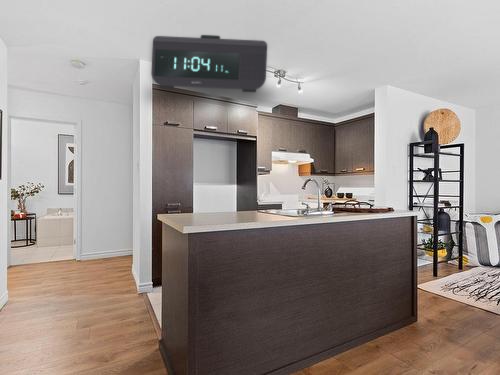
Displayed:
11.04
